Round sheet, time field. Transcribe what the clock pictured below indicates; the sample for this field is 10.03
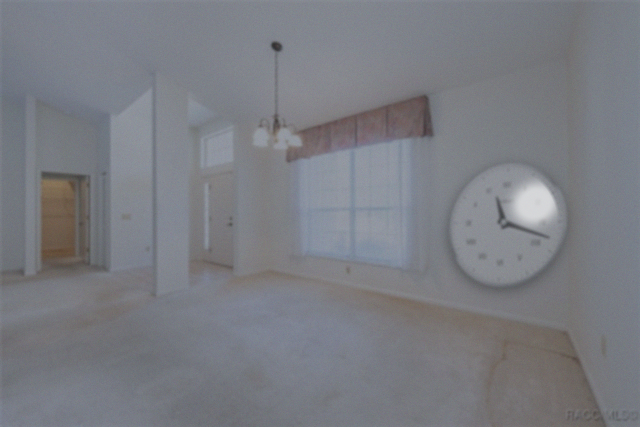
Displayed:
11.18
